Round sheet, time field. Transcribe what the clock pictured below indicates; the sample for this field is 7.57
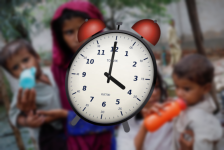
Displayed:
4.00
